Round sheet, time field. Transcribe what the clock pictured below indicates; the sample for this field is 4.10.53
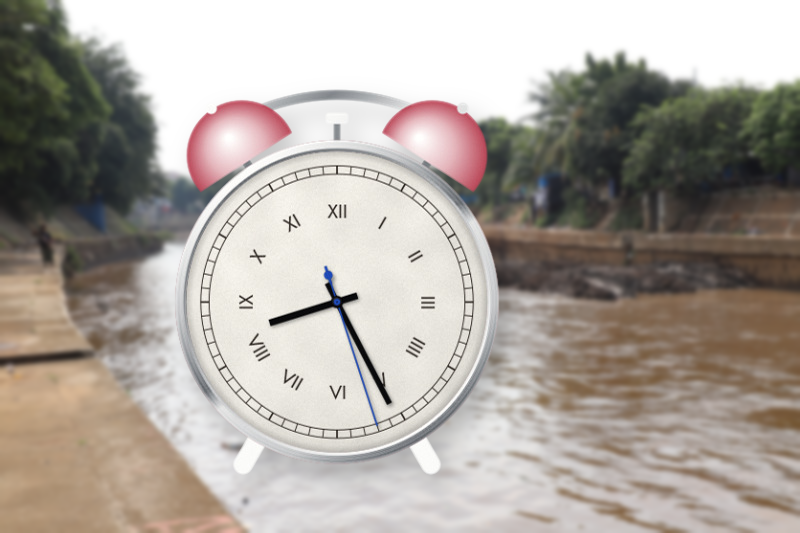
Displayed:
8.25.27
